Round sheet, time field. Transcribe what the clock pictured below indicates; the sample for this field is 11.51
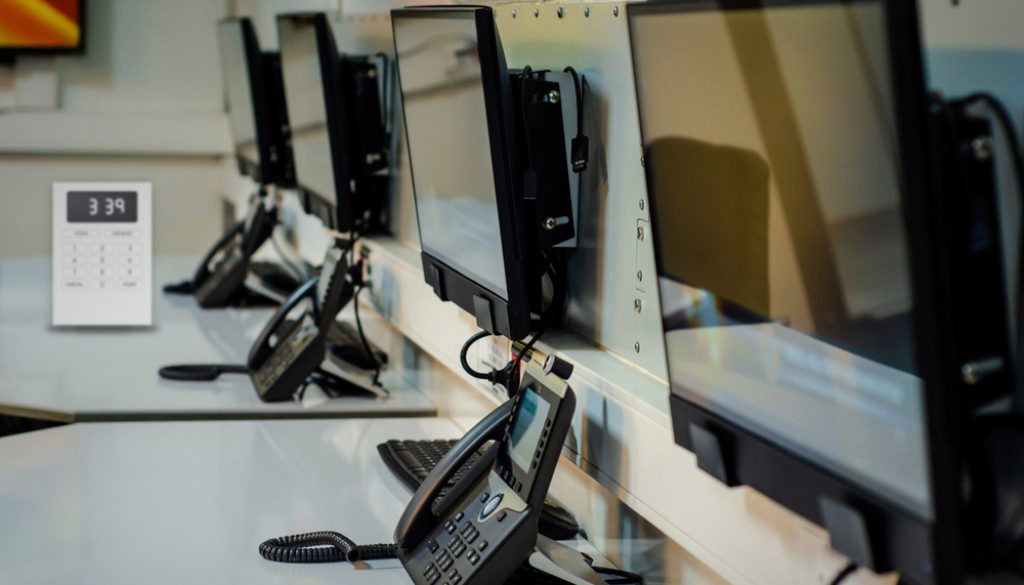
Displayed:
3.39
